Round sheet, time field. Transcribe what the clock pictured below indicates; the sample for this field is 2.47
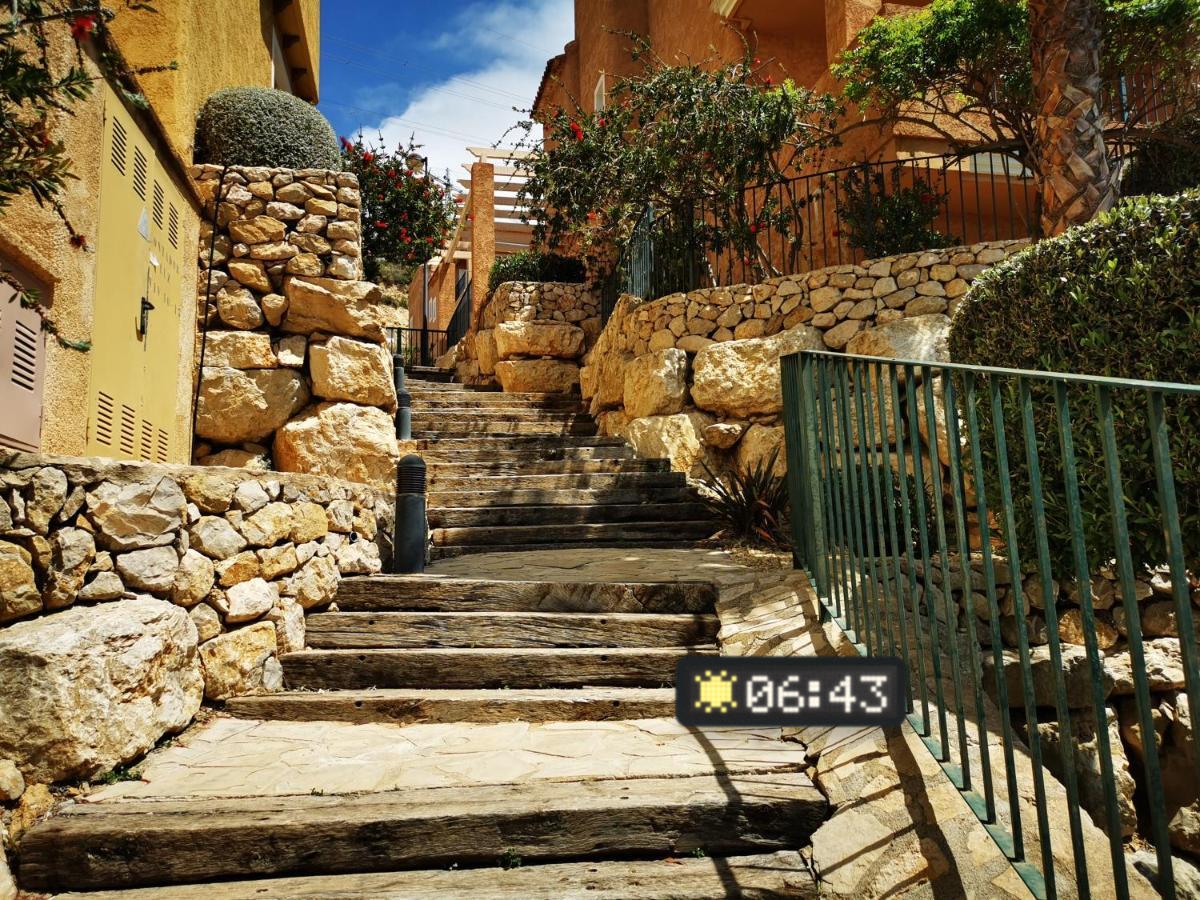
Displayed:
6.43
